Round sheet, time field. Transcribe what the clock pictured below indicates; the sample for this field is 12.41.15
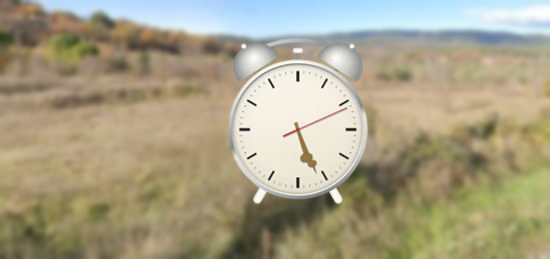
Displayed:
5.26.11
